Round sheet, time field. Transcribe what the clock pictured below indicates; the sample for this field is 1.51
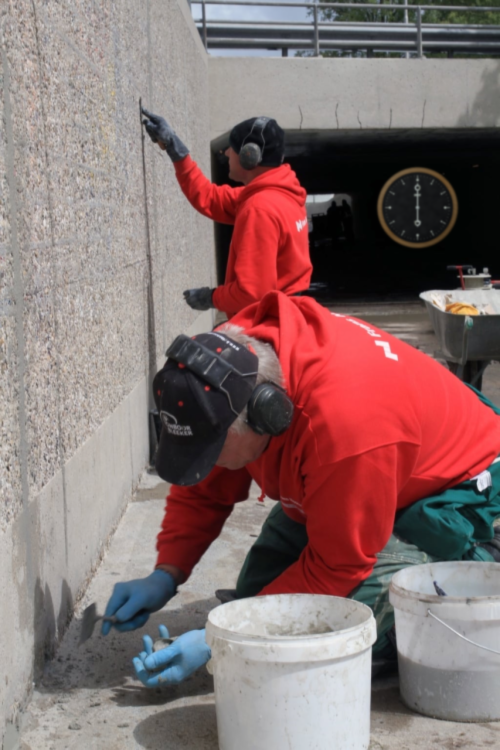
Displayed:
6.00
